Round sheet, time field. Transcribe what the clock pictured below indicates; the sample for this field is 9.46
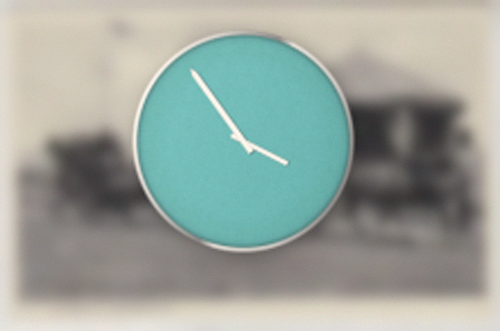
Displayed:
3.54
